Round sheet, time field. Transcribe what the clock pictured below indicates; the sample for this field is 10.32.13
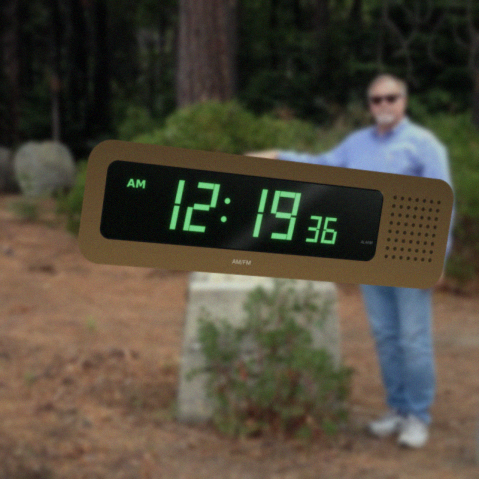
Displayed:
12.19.36
